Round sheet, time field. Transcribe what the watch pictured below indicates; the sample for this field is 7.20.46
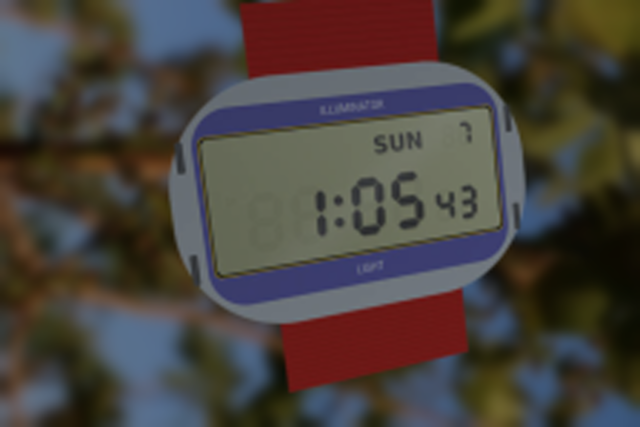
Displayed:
1.05.43
